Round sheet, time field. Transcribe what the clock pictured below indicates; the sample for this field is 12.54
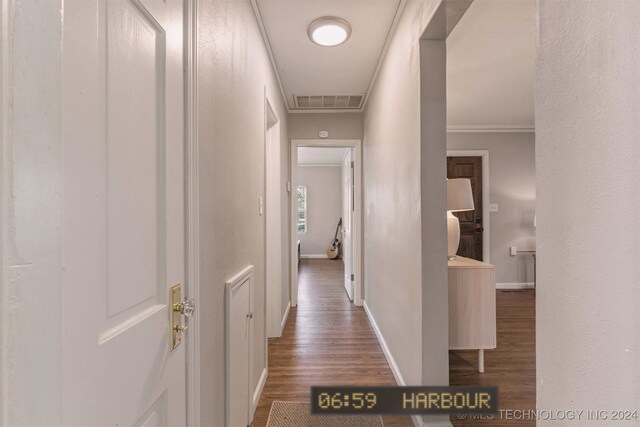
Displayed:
6.59
